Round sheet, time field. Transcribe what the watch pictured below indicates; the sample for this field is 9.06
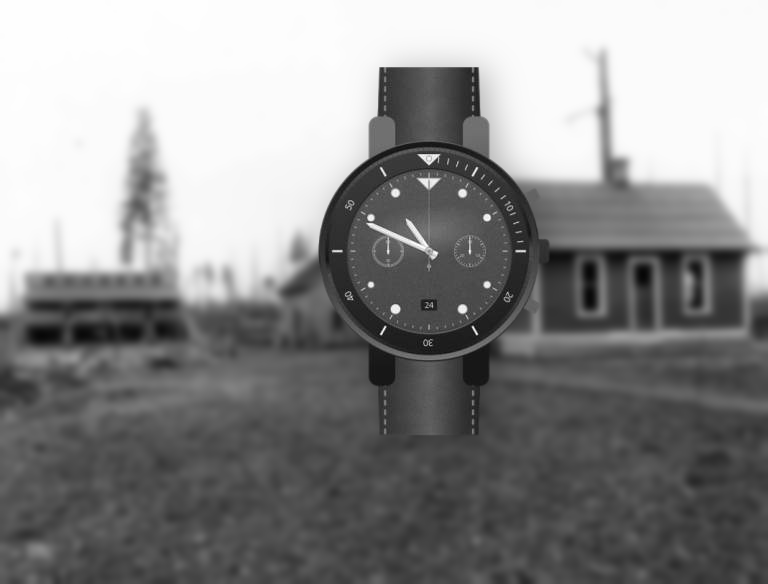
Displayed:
10.49
